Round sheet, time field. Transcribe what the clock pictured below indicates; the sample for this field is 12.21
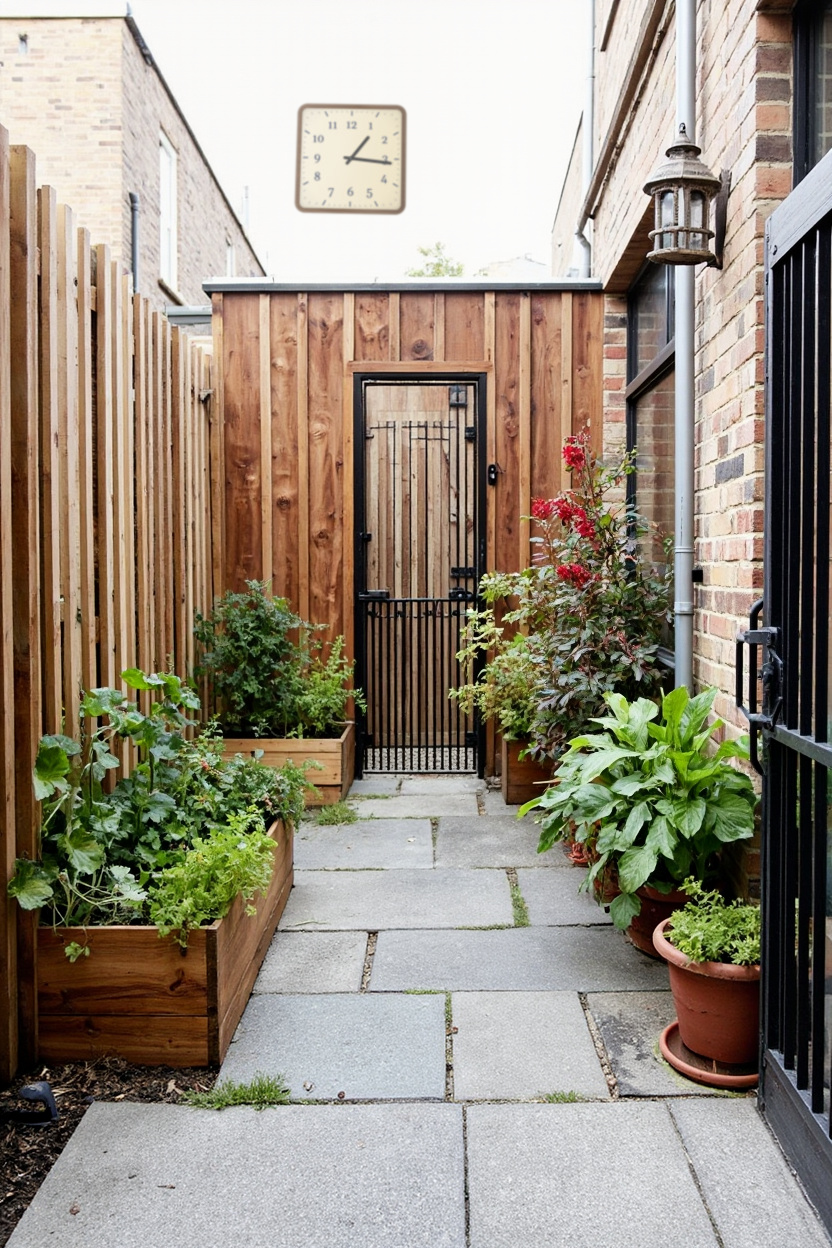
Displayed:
1.16
